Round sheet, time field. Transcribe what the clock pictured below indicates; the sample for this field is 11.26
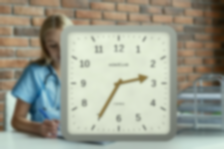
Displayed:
2.35
